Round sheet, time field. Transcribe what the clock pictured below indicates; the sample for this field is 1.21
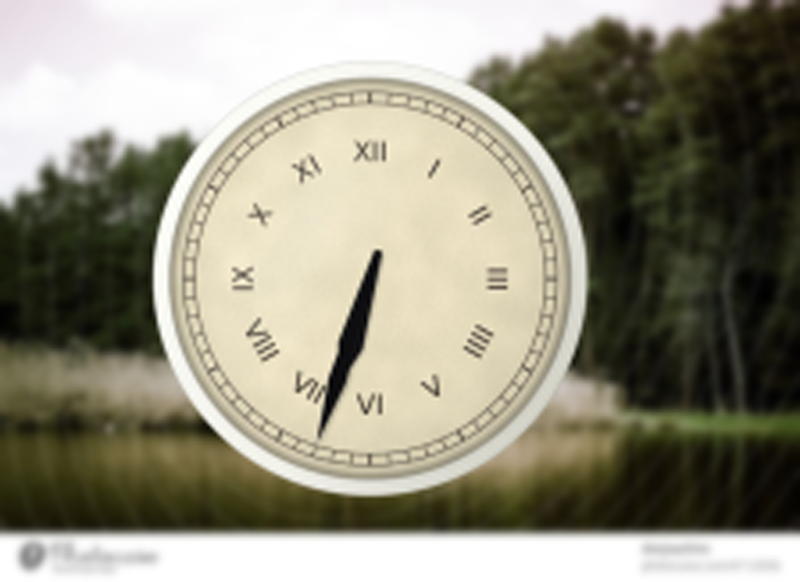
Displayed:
6.33
